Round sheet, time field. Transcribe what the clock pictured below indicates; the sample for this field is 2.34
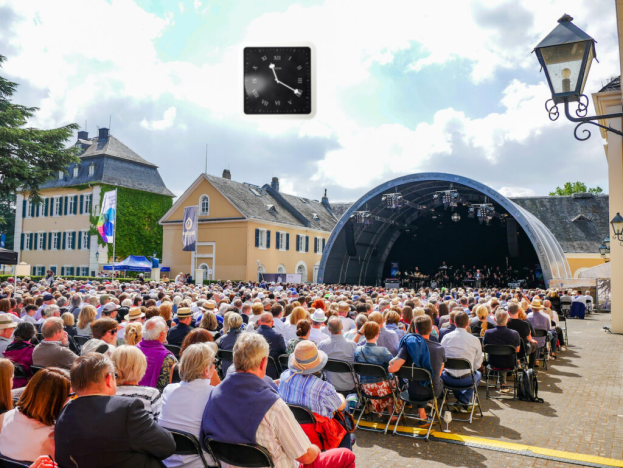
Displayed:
11.20
